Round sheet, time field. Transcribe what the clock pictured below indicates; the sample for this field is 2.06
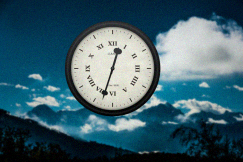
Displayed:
12.33
